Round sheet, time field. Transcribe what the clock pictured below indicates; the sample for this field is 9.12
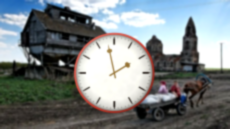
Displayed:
1.58
